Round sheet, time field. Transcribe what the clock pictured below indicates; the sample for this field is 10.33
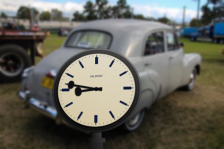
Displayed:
8.47
